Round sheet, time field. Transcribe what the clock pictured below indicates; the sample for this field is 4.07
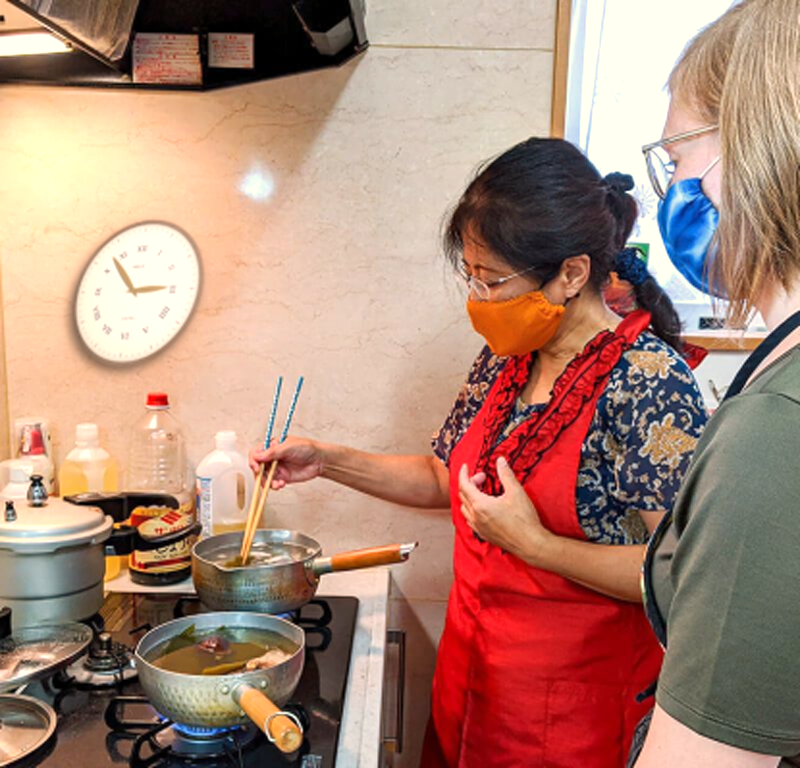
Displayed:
2.53
